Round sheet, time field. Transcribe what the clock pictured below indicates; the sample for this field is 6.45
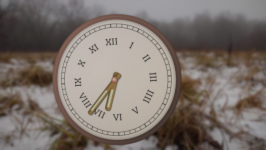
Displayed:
6.37
